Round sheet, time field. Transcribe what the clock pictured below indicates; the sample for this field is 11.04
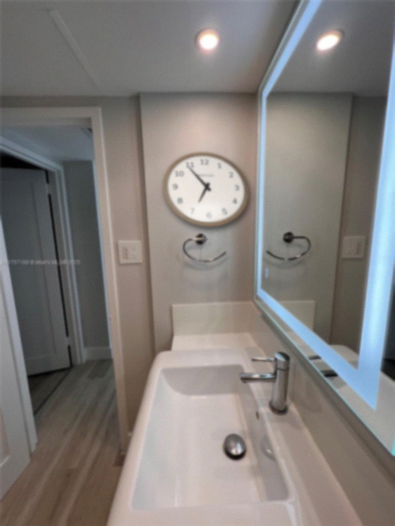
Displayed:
6.54
